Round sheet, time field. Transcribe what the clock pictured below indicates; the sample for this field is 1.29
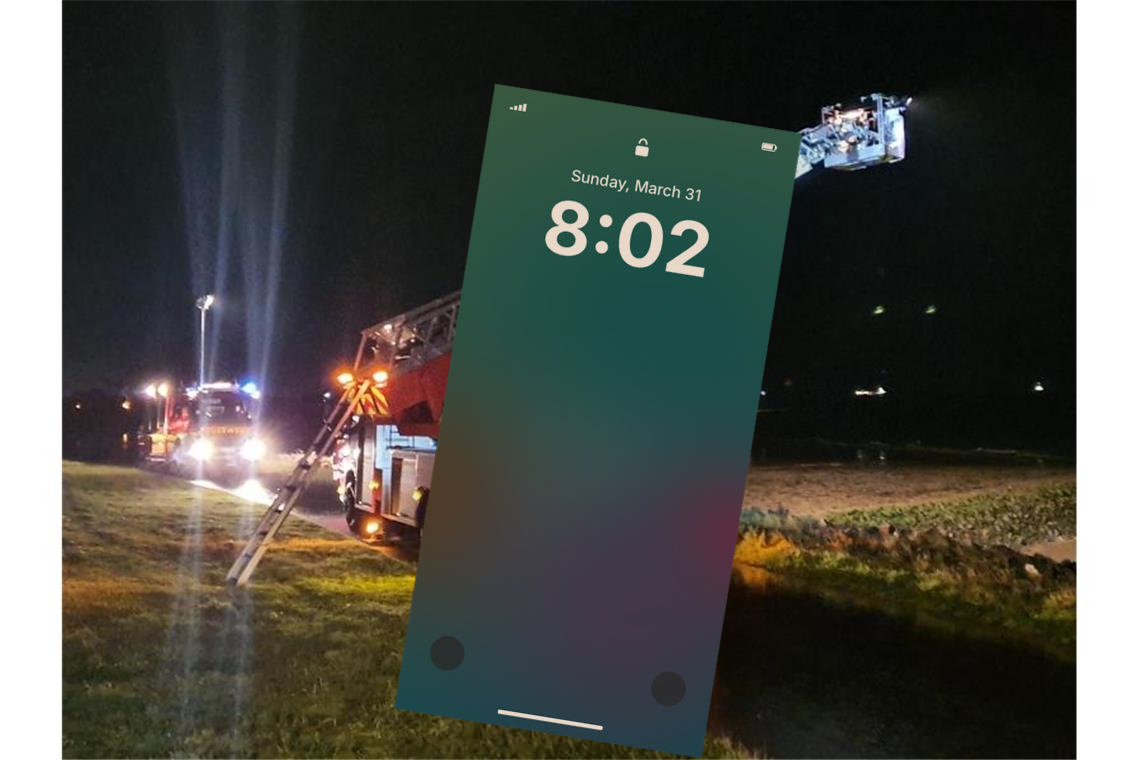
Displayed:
8.02
